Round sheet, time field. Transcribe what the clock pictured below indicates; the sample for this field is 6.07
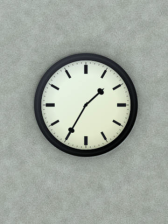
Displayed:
1.35
